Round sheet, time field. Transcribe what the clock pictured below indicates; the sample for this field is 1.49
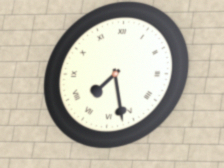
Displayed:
7.27
